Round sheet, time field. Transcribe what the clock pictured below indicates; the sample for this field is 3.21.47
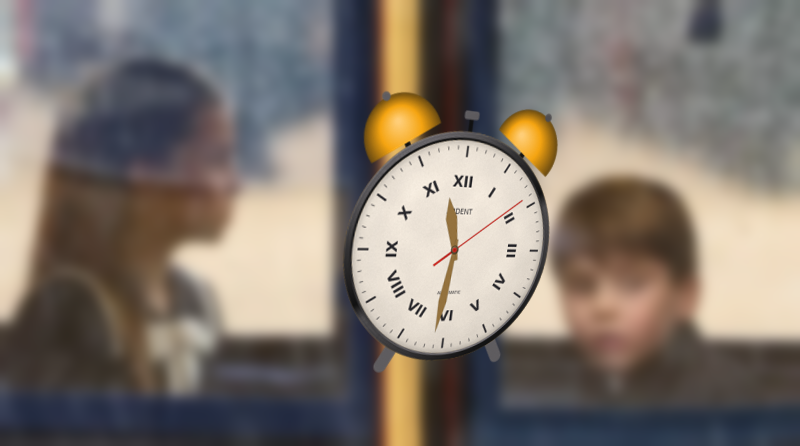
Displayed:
11.31.09
